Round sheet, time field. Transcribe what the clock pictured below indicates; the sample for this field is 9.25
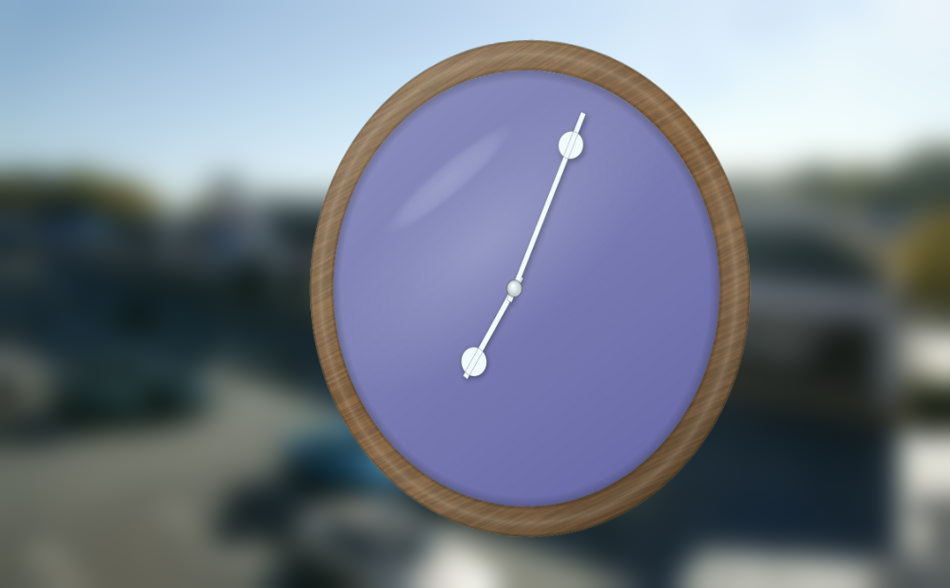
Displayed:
7.04
